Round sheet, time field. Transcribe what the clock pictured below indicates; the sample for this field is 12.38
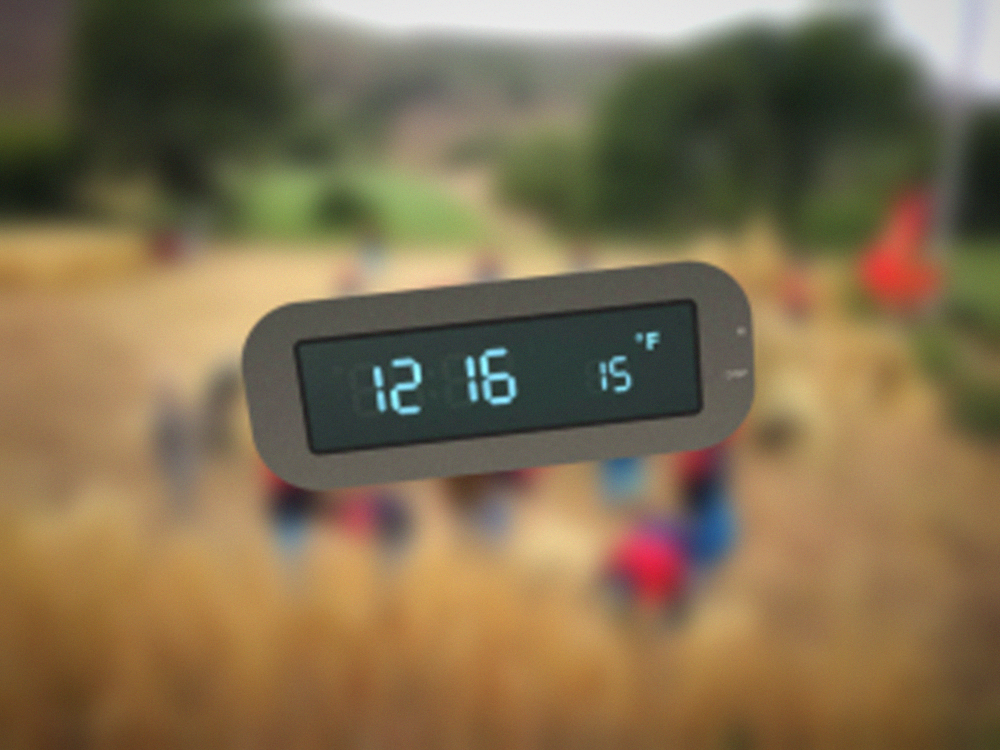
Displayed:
12.16
